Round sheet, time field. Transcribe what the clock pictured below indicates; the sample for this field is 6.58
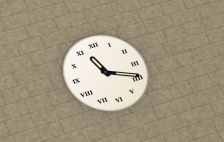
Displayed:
11.19
